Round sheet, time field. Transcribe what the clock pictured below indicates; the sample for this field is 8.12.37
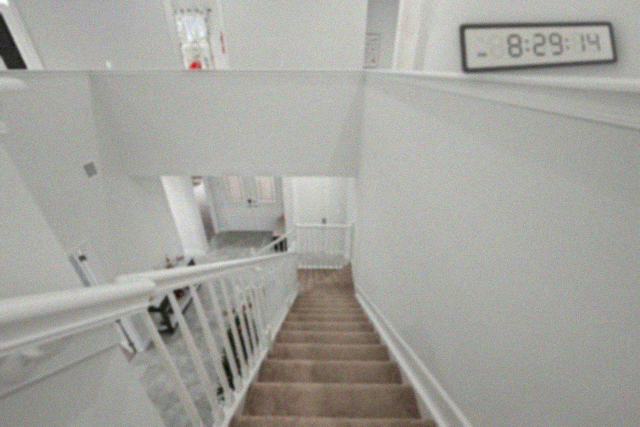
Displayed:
8.29.14
